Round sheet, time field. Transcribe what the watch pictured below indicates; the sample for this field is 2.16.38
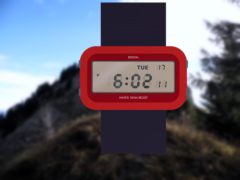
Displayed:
6.02.11
